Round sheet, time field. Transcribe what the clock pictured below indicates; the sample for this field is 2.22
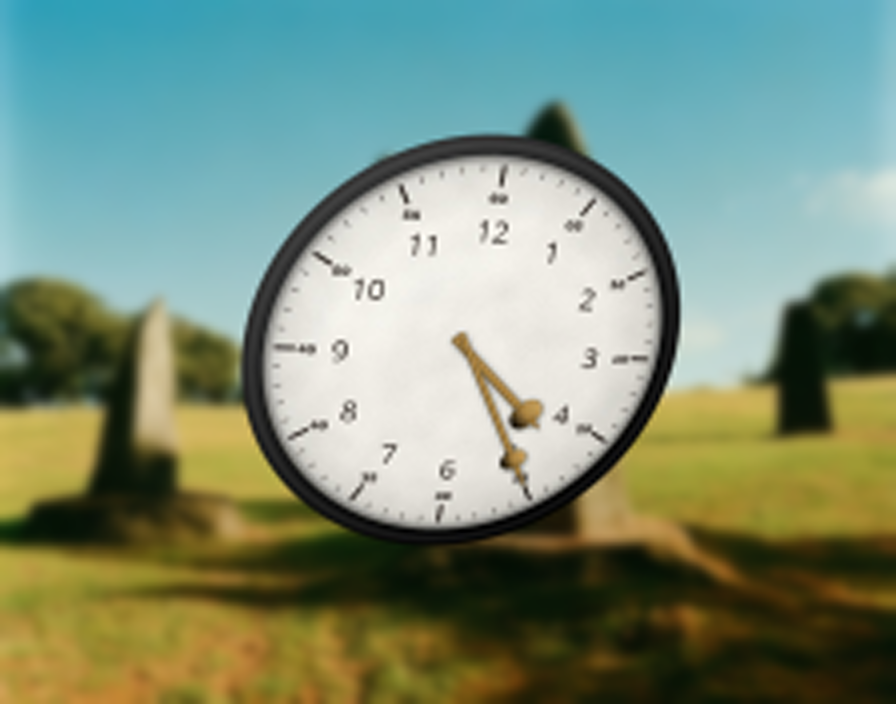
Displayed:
4.25
